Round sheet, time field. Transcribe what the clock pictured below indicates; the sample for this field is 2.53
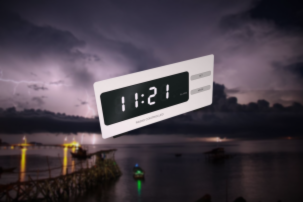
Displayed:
11.21
